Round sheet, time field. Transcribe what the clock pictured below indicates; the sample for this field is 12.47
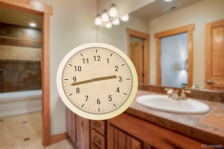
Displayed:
2.43
